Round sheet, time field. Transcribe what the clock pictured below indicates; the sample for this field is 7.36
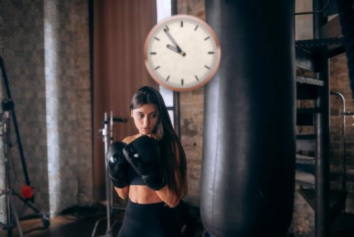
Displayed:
9.54
